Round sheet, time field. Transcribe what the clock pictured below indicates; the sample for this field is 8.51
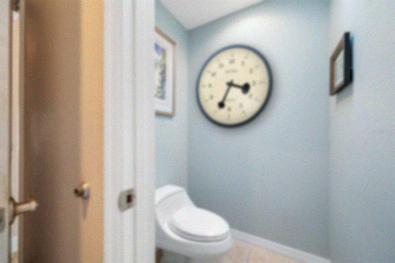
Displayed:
3.34
